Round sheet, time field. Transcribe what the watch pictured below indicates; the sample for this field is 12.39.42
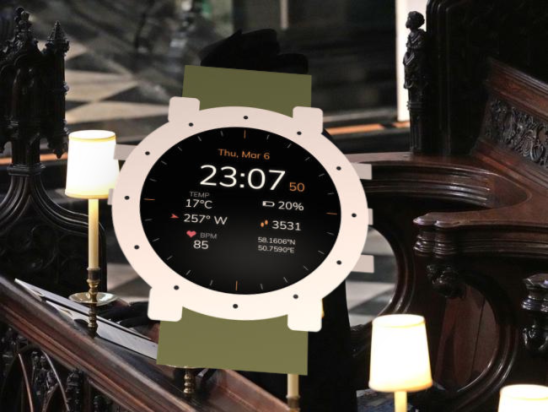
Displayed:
23.07.50
